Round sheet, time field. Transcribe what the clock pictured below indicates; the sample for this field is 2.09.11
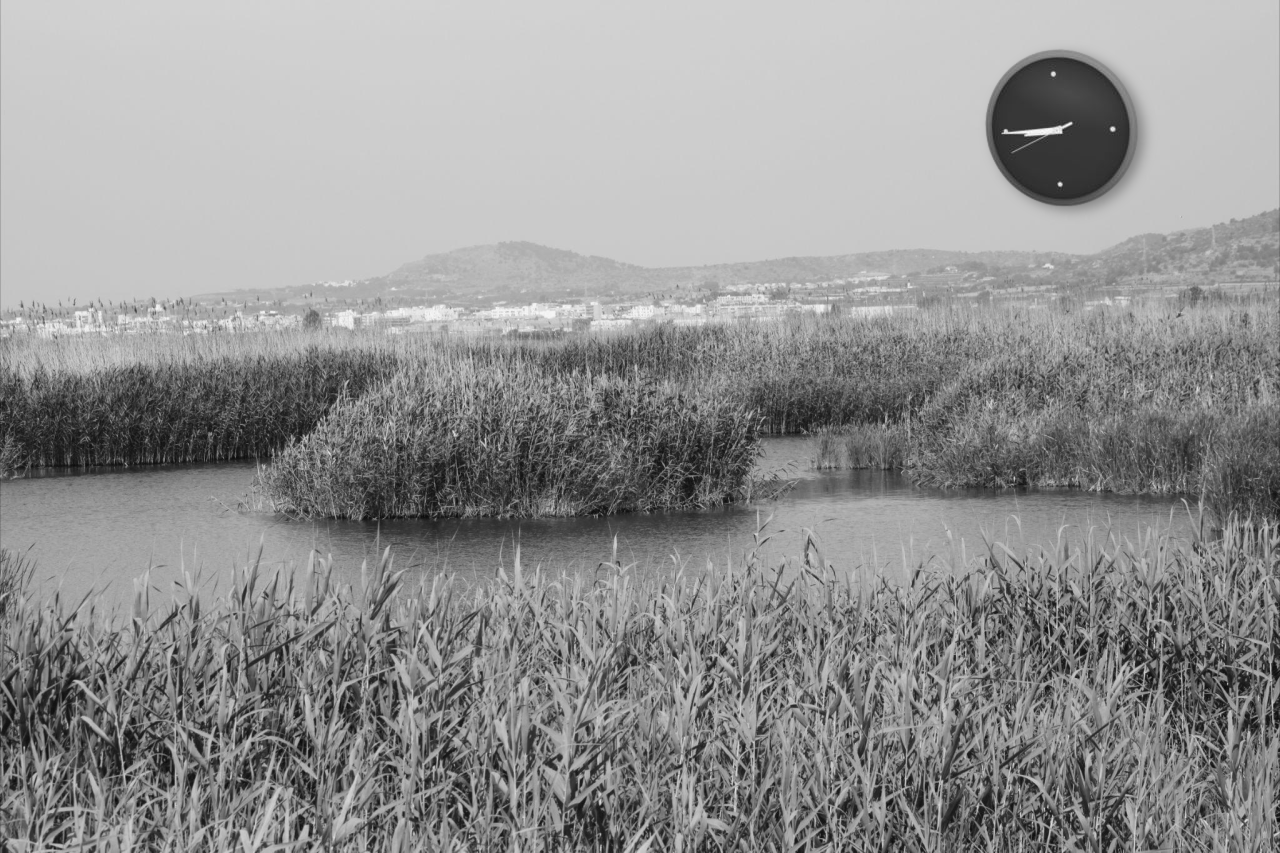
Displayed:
8.44.41
